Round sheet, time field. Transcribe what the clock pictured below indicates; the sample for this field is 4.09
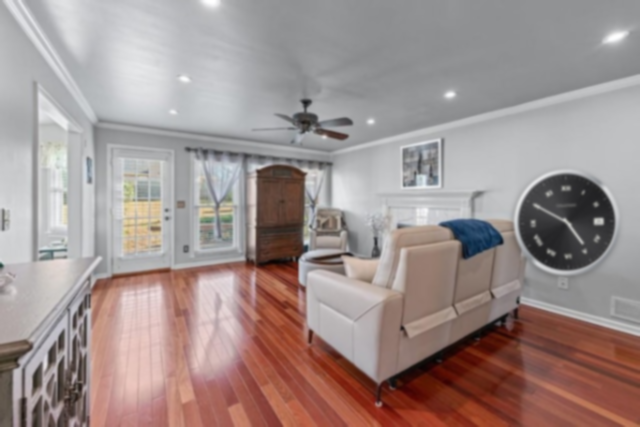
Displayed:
4.50
